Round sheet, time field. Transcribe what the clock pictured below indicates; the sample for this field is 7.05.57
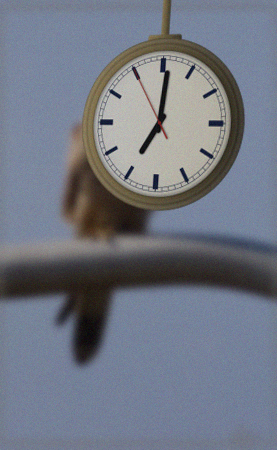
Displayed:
7.00.55
